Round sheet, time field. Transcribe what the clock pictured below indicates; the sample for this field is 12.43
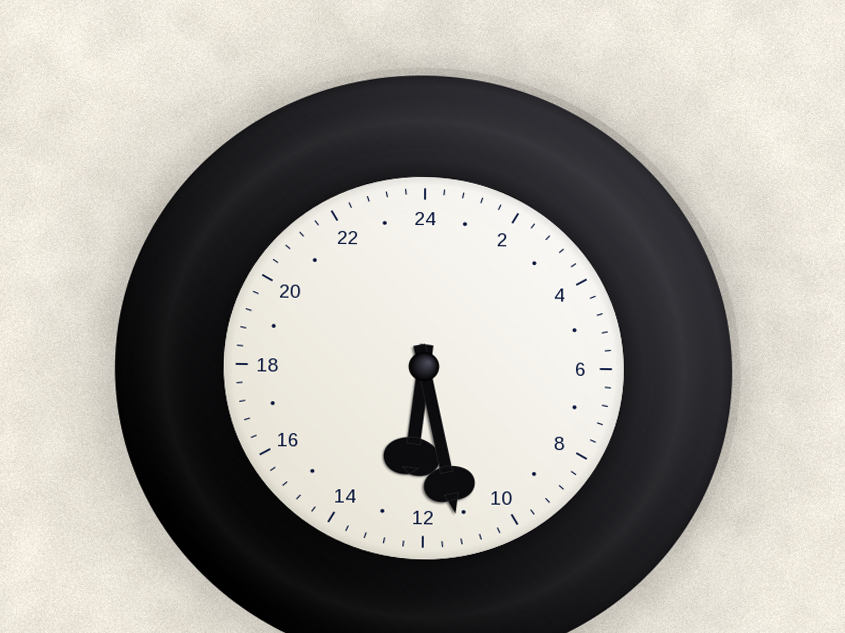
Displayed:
12.28
